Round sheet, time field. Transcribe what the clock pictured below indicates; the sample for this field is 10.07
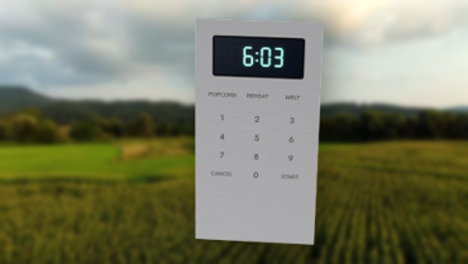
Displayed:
6.03
